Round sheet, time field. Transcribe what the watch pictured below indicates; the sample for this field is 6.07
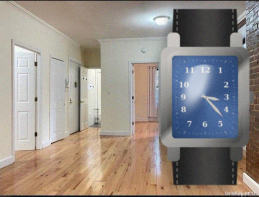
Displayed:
3.23
